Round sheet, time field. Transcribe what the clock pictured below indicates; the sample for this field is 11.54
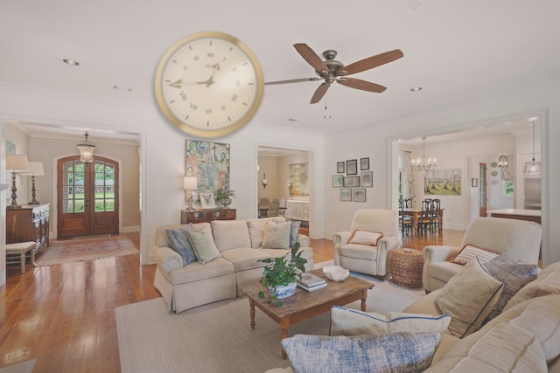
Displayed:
12.44
